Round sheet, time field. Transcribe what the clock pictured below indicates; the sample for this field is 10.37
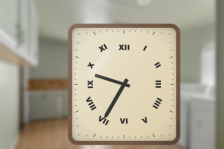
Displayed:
9.35
